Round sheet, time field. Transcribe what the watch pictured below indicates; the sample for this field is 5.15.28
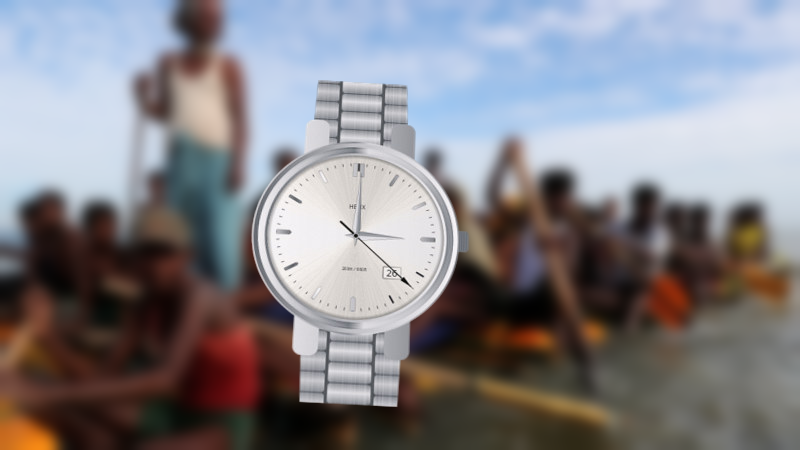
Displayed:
3.00.22
